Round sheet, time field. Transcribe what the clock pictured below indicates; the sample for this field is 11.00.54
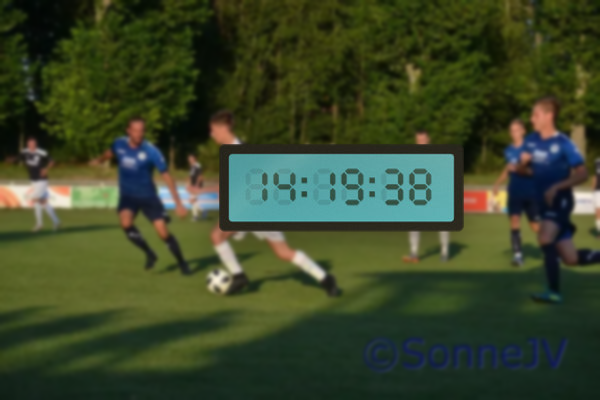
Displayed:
14.19.38
